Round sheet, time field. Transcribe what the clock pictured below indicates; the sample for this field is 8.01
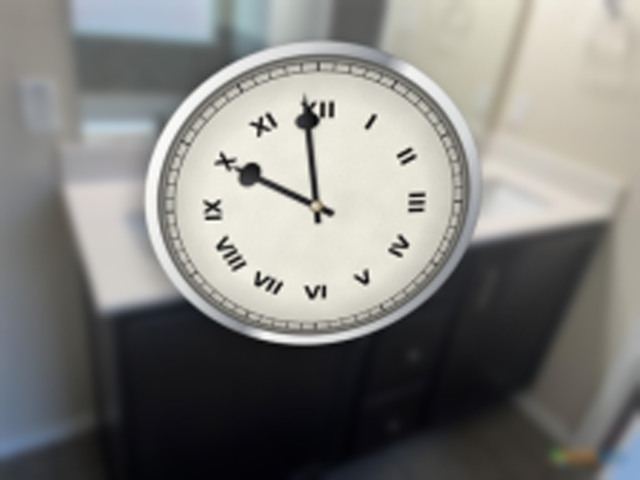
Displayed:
9.59
